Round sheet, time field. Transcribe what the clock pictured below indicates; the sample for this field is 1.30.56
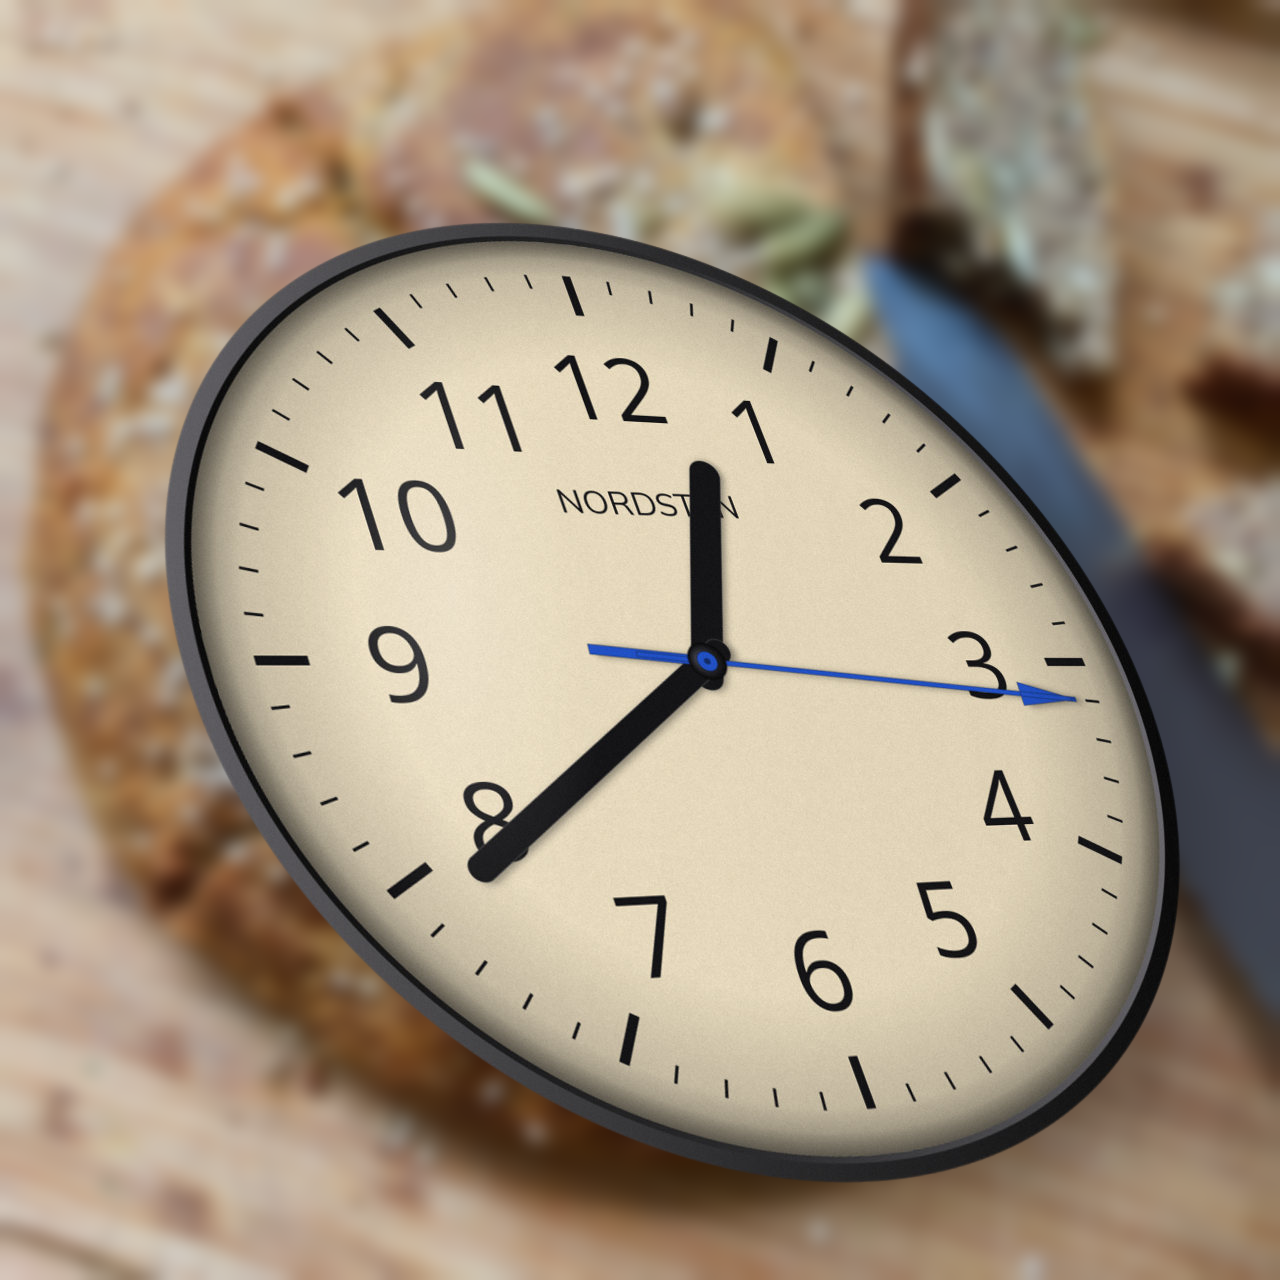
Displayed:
12.39.16
